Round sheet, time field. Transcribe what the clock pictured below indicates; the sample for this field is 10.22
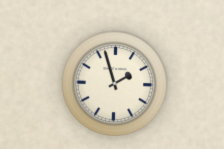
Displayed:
1.57
